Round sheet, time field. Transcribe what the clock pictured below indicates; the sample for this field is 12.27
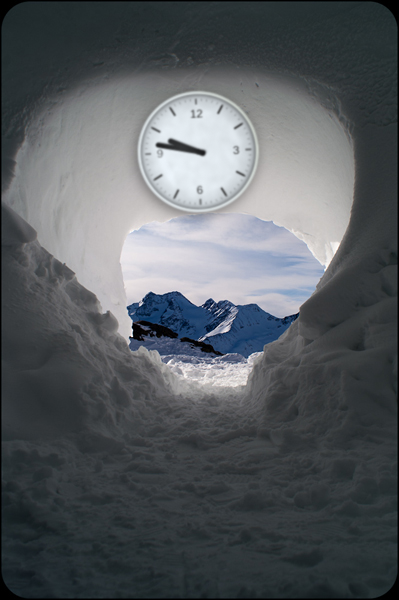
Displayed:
9.47
